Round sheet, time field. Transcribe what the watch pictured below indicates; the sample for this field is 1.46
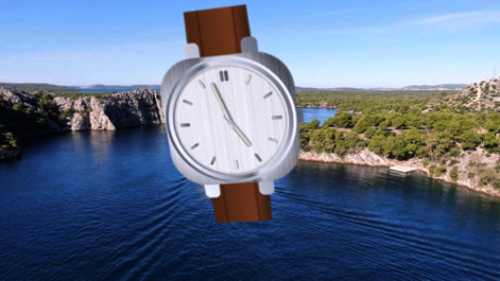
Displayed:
4.57
